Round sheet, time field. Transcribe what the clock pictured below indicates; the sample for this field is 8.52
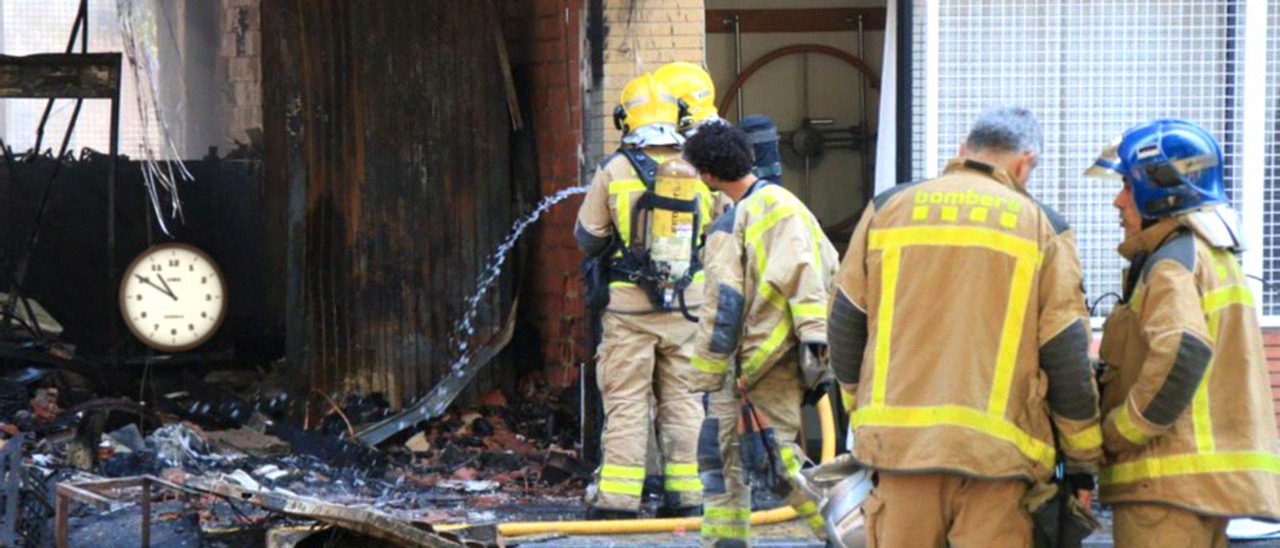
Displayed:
10.50
